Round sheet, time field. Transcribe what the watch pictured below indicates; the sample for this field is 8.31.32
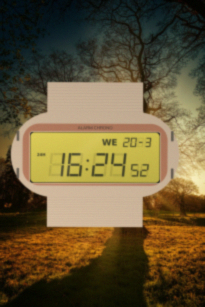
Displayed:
16.24.52
